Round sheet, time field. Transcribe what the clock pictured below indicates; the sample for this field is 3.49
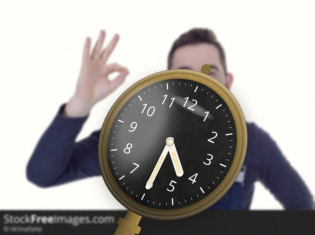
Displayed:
4.30
